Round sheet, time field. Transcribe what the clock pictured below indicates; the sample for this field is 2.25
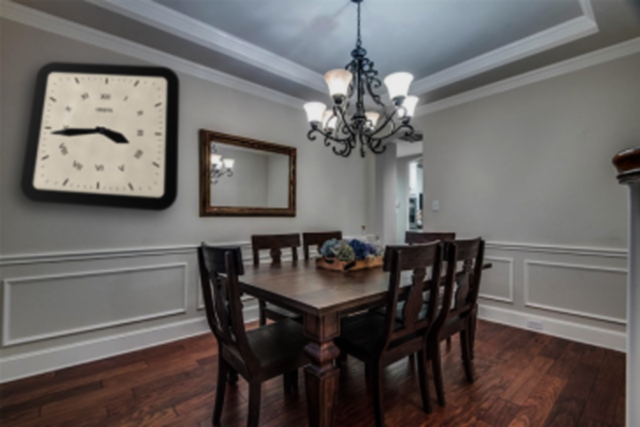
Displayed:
3.44
